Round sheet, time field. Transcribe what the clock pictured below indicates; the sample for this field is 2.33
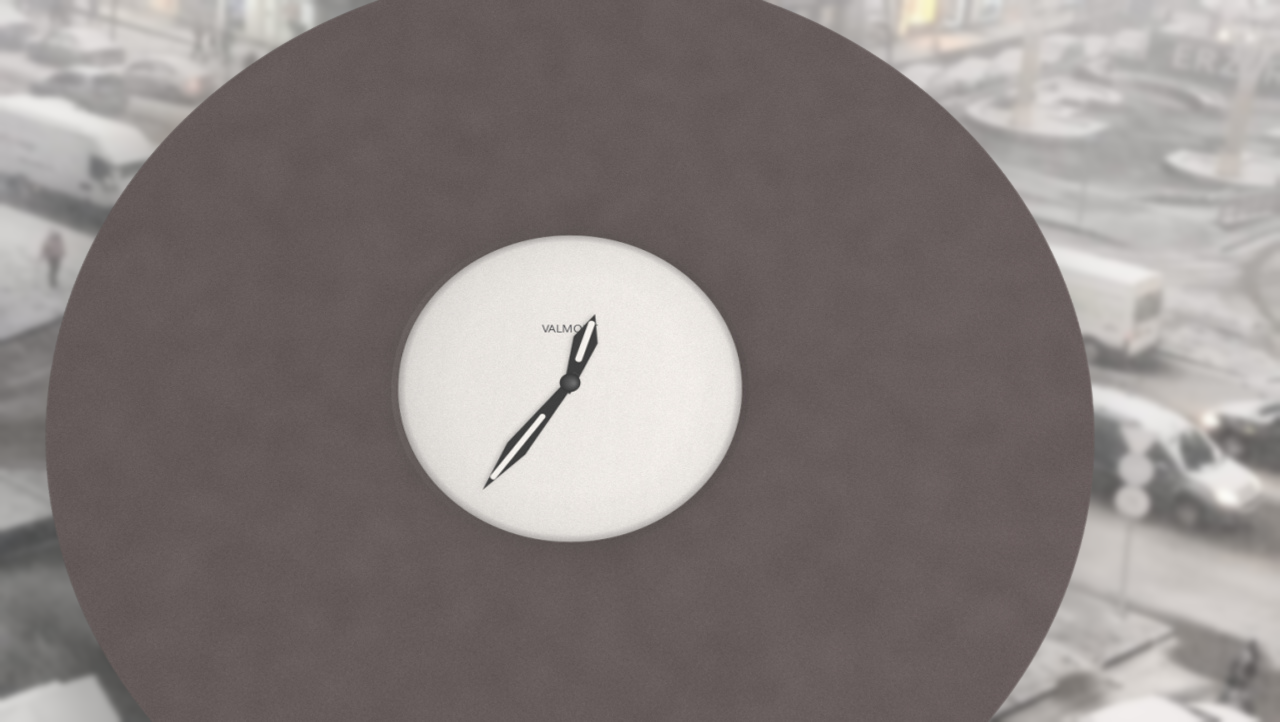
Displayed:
12.36
